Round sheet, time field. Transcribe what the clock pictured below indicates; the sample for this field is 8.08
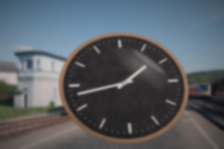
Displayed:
1.43
